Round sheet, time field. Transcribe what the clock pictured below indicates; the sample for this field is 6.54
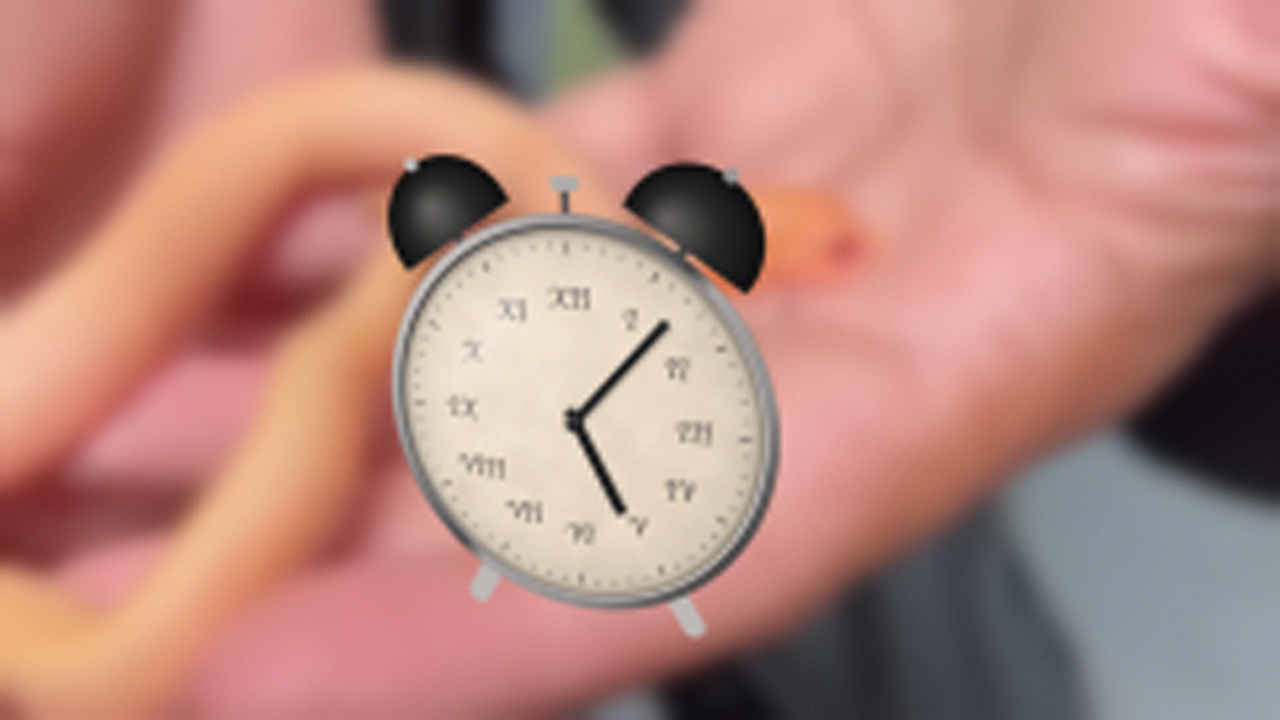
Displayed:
5.07
